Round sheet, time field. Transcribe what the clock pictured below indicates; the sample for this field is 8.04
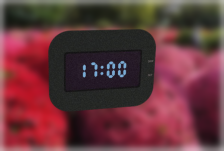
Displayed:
17.00
